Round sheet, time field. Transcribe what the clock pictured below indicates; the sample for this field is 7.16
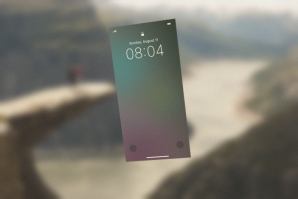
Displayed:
8.04
